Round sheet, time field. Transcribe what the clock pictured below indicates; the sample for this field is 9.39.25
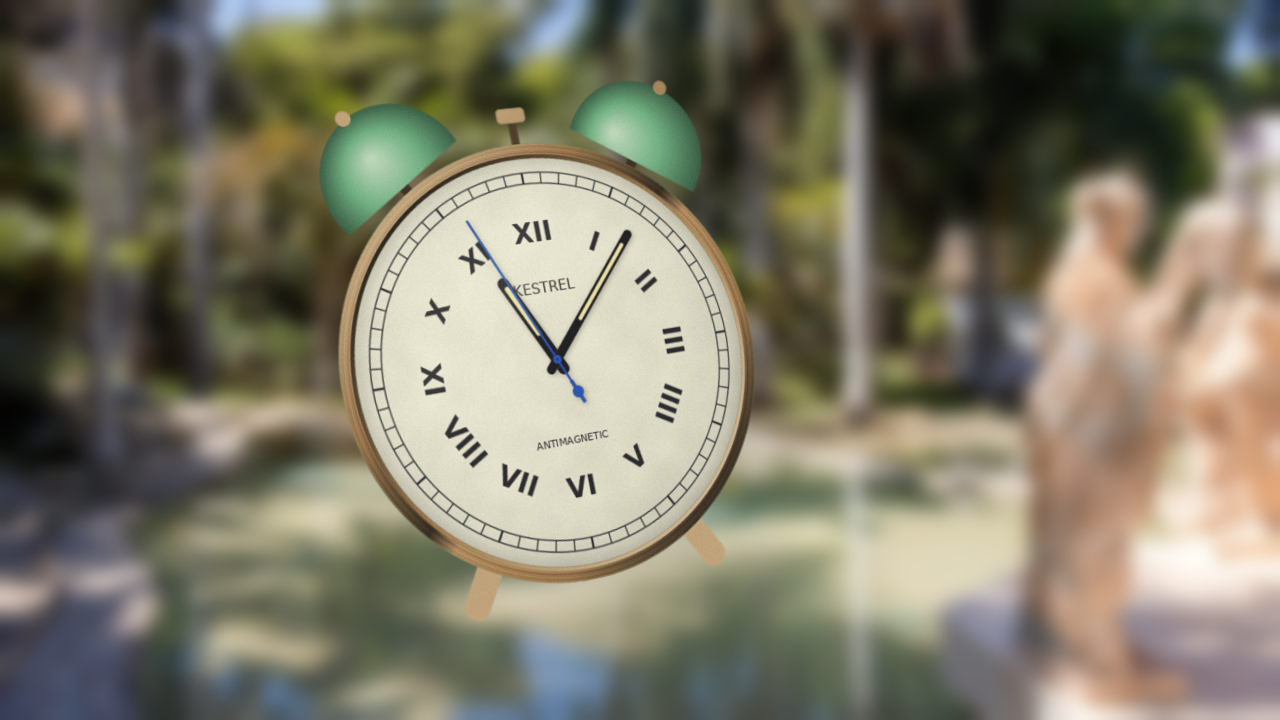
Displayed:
11.06.56
